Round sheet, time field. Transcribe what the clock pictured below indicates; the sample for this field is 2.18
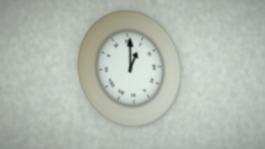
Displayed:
1.01
